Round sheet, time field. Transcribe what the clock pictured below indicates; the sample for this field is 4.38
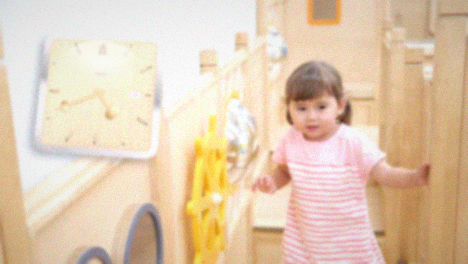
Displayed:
4.41
